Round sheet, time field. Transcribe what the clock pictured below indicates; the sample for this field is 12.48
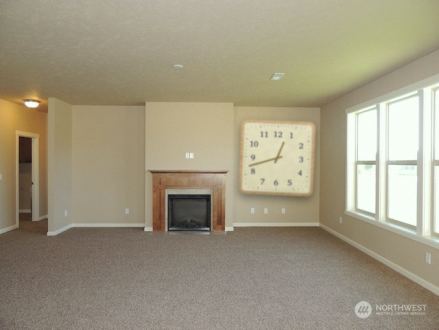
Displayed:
12.42
